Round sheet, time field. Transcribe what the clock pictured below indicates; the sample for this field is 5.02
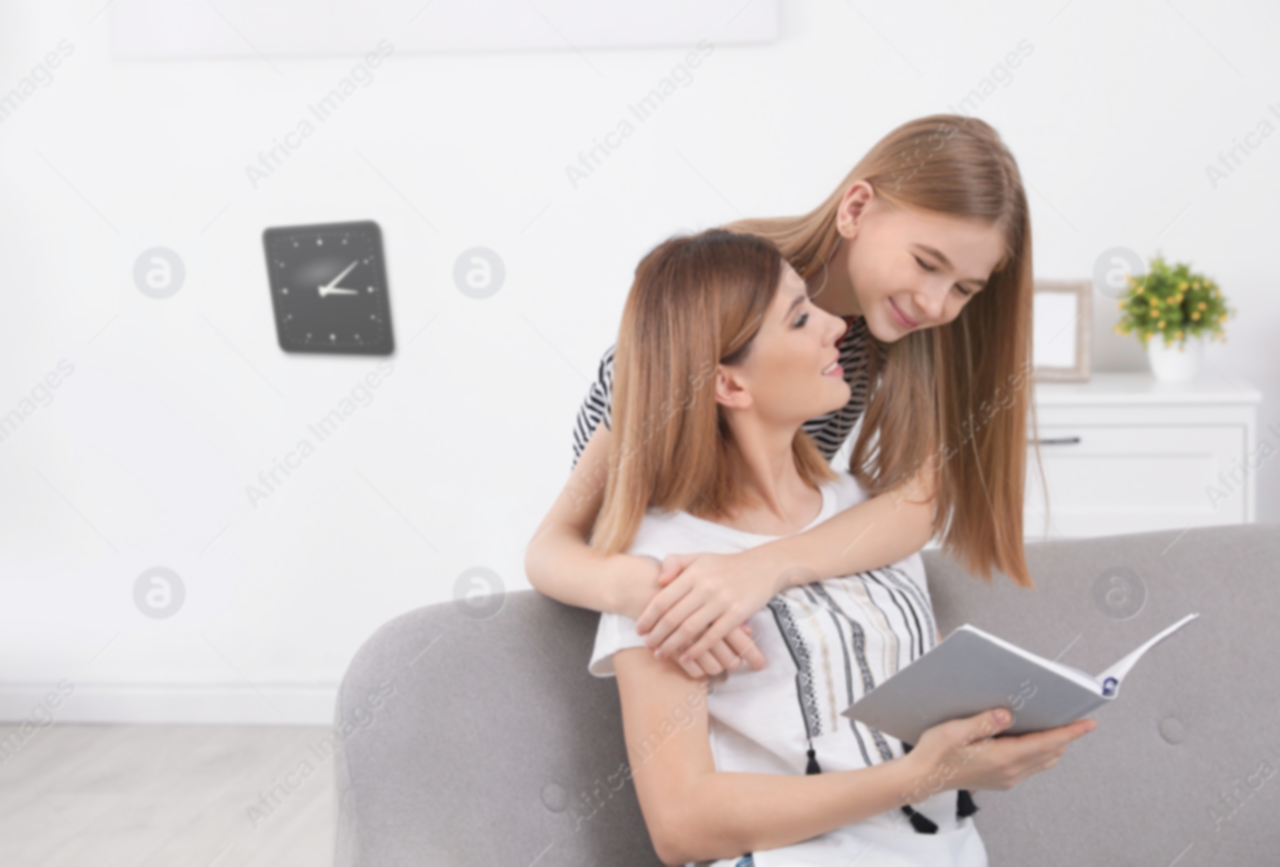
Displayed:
3.09
